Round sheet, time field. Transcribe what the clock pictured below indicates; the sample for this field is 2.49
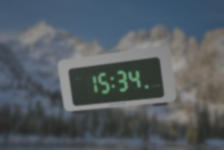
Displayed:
15.34
